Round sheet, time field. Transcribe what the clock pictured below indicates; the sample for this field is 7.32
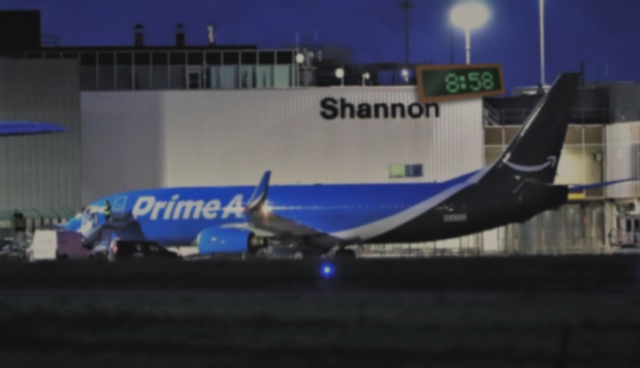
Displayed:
8.58
